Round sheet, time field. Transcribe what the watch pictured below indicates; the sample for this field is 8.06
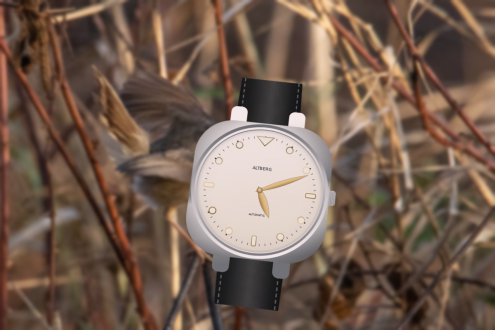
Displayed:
5.11
